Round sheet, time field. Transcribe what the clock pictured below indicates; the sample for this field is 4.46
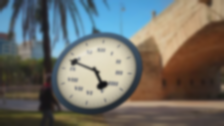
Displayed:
4.48
